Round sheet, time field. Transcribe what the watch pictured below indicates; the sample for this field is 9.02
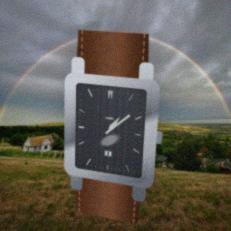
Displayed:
1.08
